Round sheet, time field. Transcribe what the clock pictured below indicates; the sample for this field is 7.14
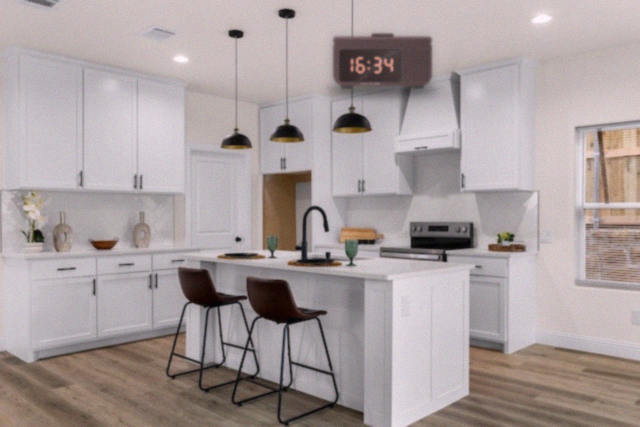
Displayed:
16.34
